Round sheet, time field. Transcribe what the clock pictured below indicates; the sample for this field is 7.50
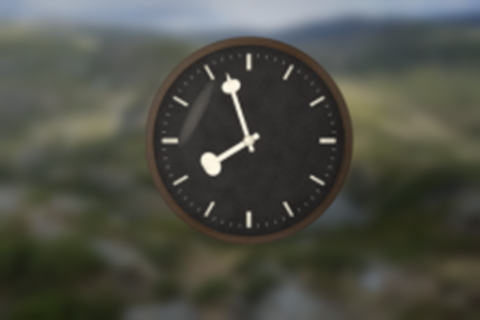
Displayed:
7.57
